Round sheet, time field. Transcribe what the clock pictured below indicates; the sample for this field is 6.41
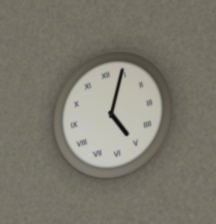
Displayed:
5.04
